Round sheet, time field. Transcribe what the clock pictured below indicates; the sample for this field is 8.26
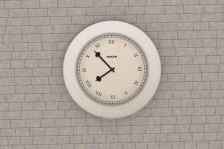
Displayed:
7.53
